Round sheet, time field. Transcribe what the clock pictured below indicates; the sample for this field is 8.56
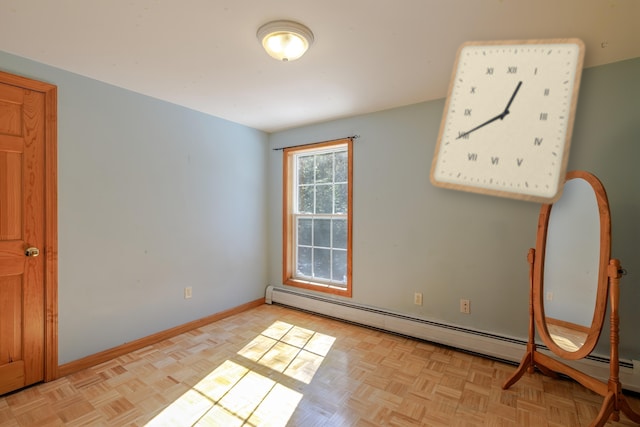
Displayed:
12.40
